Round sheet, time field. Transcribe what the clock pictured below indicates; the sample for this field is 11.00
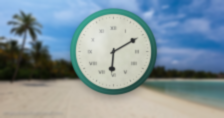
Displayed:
6.10
